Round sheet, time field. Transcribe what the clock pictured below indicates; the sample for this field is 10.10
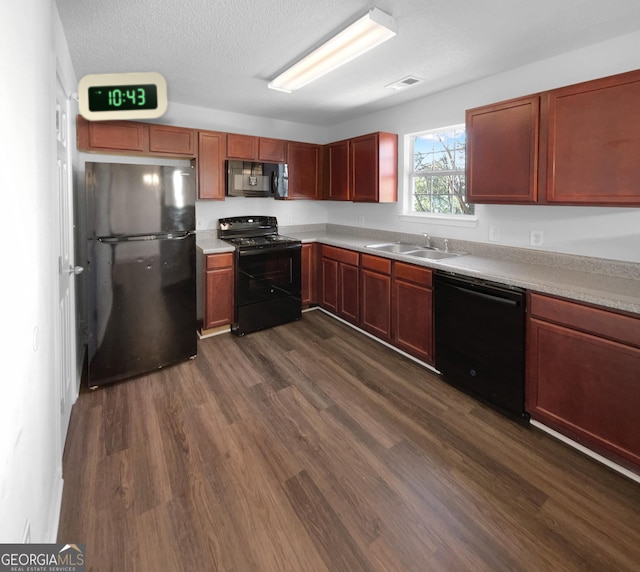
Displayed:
10.43
